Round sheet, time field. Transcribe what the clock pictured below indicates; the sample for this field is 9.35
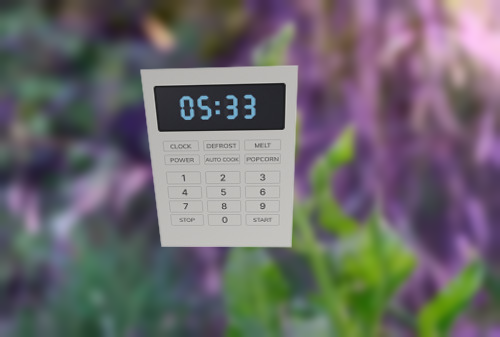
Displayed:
5.33
